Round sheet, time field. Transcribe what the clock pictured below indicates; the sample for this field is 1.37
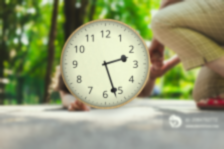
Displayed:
2.27
